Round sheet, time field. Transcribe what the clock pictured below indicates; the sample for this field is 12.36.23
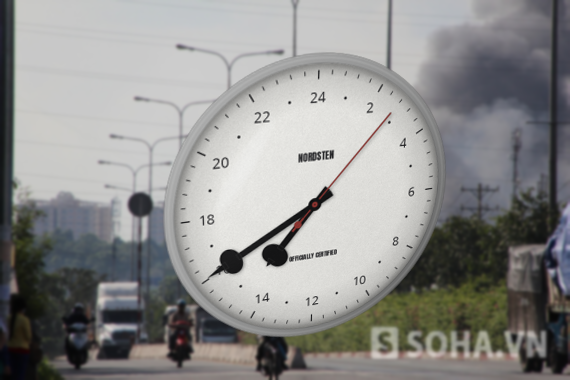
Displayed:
14.40.07
